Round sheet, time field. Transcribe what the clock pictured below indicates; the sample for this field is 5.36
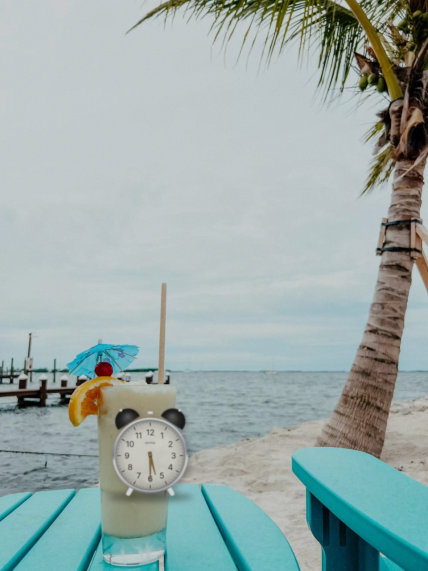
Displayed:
5.30
